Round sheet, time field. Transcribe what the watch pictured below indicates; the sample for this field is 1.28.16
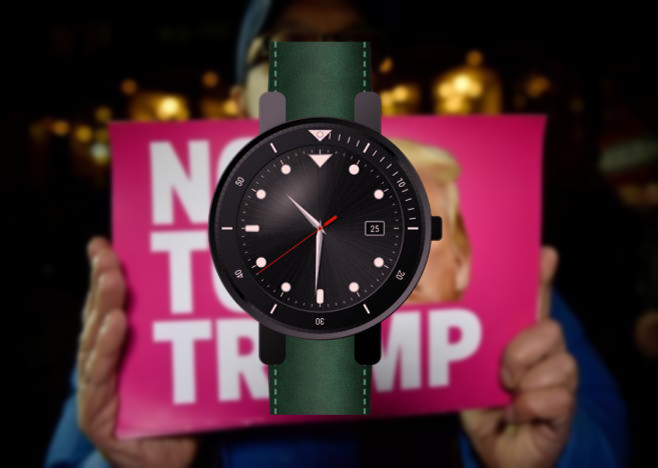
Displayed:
10.30.39
